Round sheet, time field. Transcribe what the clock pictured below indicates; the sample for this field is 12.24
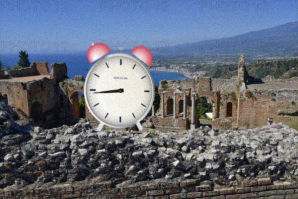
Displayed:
8.44
